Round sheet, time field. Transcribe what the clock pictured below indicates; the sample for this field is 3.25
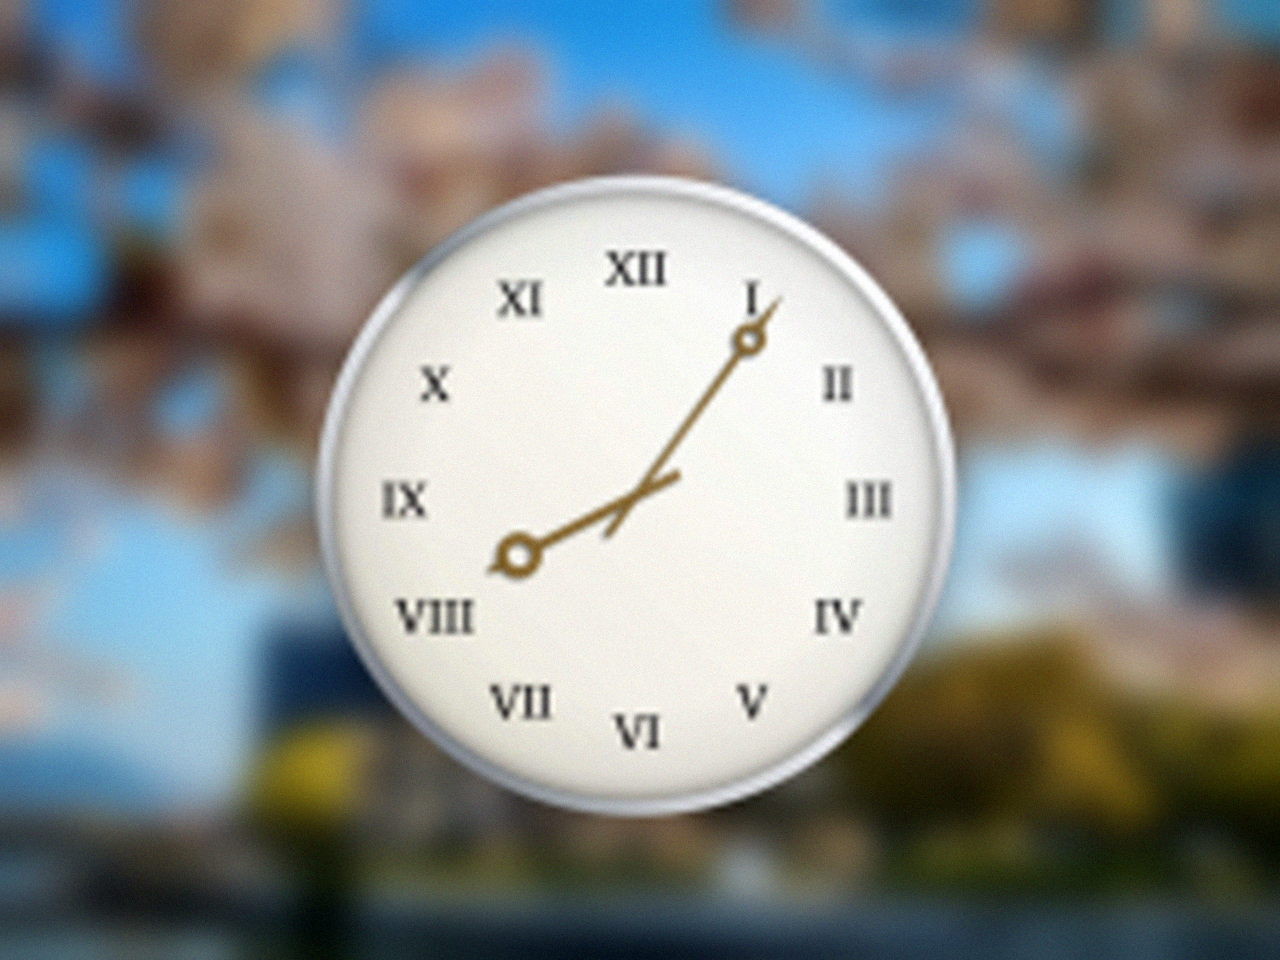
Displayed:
8.06
